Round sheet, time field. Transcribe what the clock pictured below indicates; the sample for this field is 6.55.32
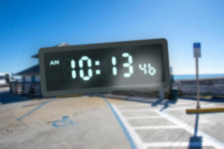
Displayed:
10.13.46
